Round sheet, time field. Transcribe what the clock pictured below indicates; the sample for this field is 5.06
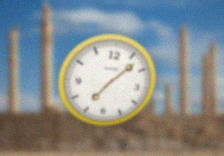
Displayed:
7.07
